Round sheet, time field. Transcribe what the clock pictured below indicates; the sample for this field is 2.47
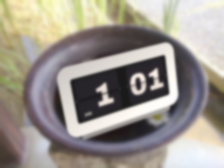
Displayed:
1.01
